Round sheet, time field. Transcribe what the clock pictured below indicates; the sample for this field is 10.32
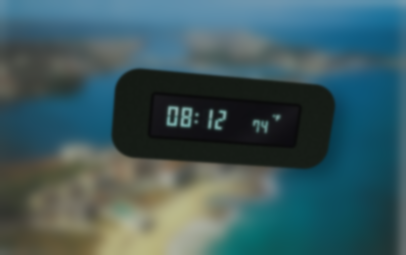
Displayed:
8.12
